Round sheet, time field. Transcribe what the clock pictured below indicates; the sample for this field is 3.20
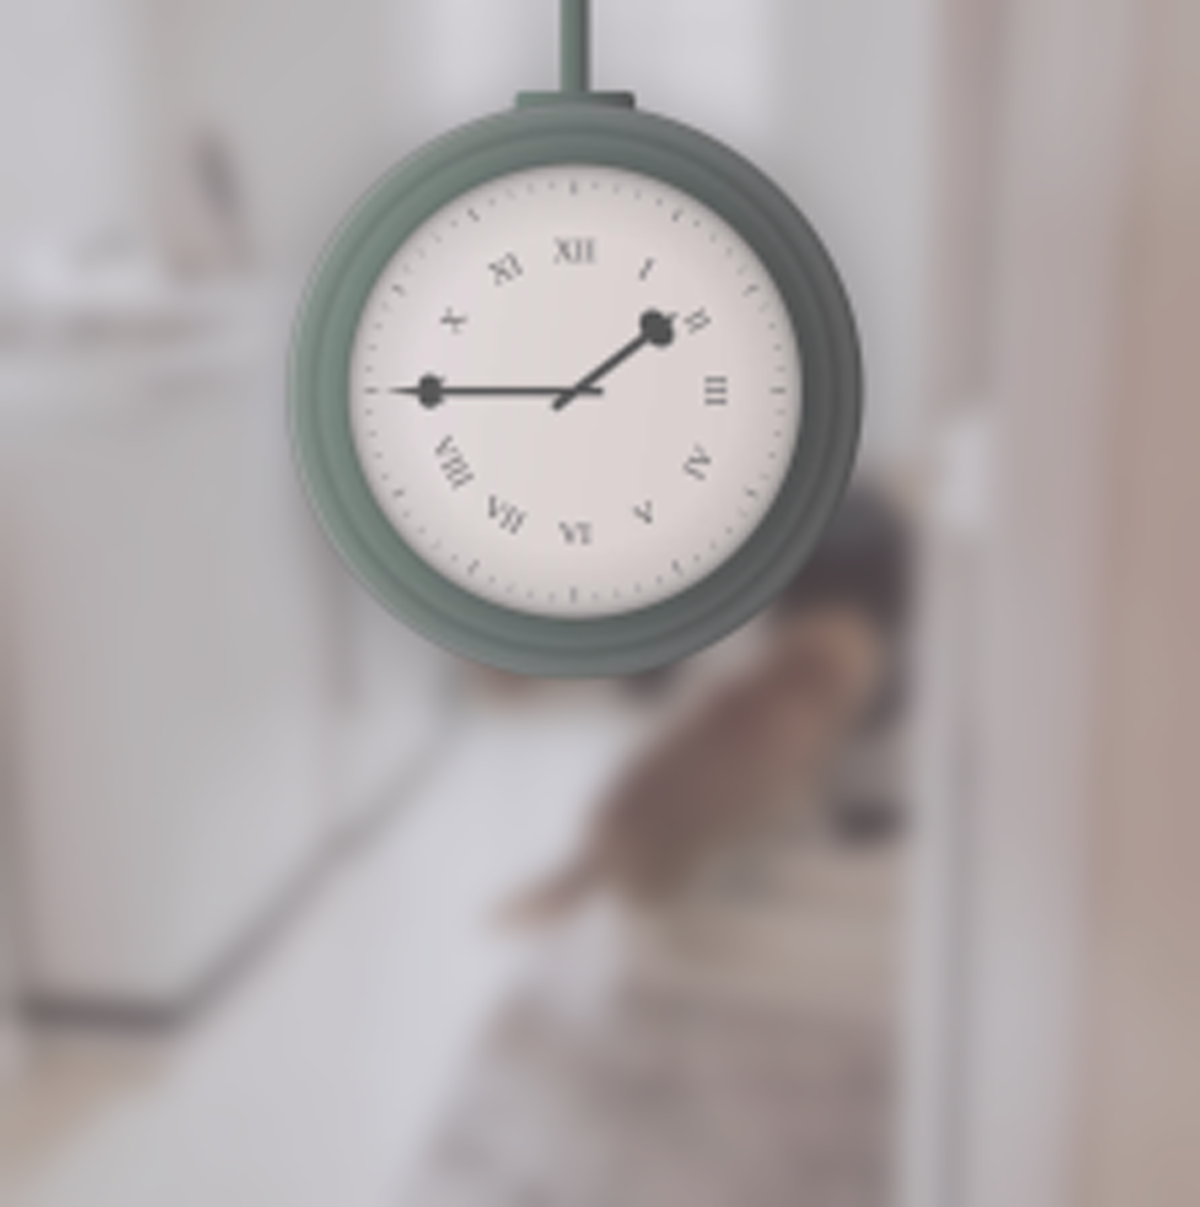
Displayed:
1.45
